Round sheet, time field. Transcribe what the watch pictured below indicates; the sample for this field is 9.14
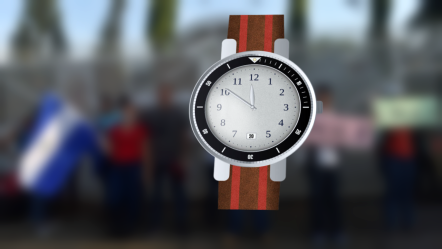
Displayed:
11.51
